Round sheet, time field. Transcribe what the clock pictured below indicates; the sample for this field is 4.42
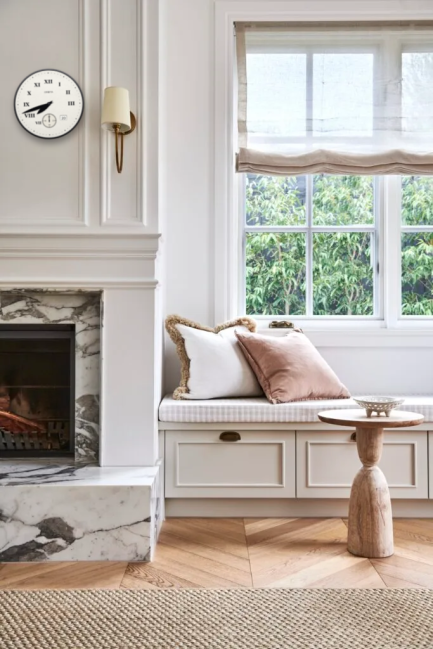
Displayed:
7.42
